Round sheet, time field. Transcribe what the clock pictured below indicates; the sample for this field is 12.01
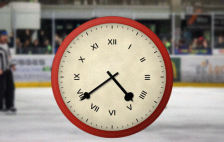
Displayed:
4.39
